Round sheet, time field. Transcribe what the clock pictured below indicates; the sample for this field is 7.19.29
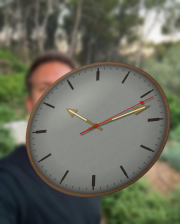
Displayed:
10.12.11
